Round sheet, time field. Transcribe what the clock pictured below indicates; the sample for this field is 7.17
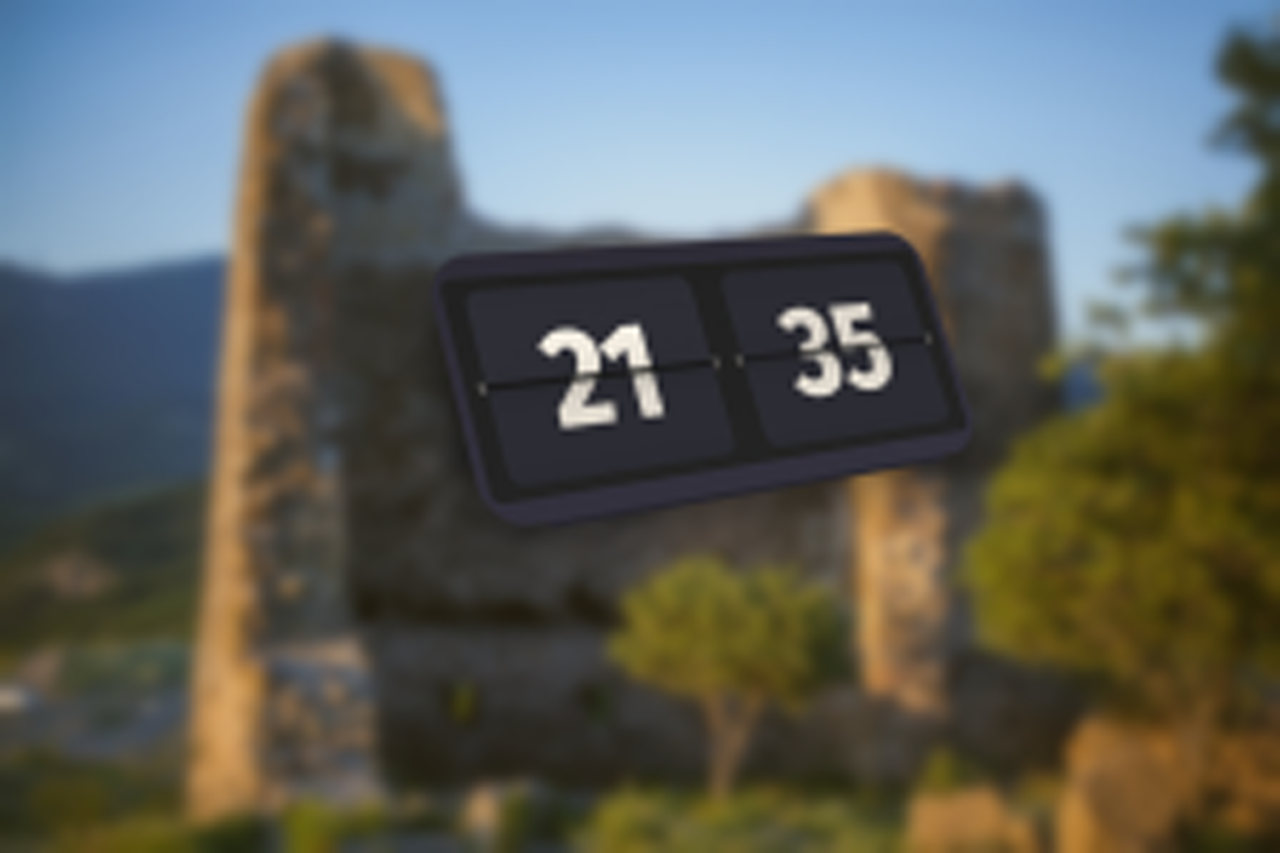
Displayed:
21.35
